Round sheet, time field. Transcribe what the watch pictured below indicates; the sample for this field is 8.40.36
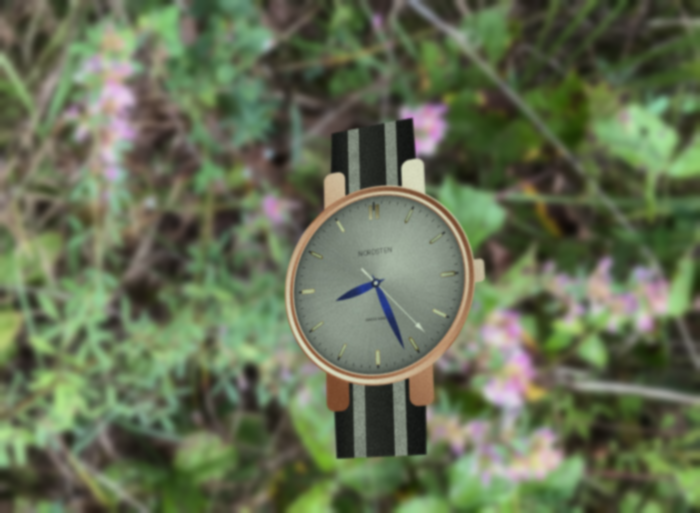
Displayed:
8.26.23
